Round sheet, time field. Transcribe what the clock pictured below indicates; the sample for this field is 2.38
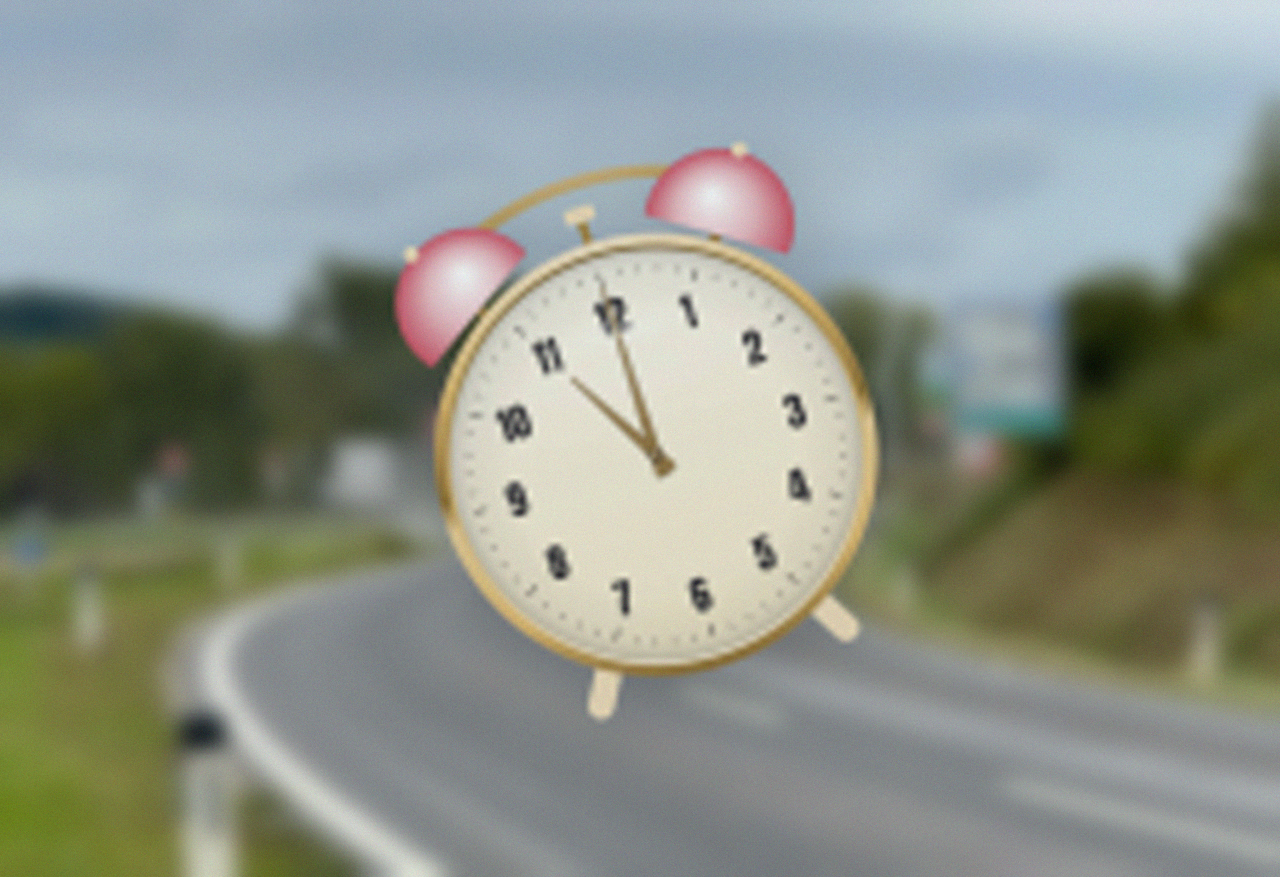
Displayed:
11.00
